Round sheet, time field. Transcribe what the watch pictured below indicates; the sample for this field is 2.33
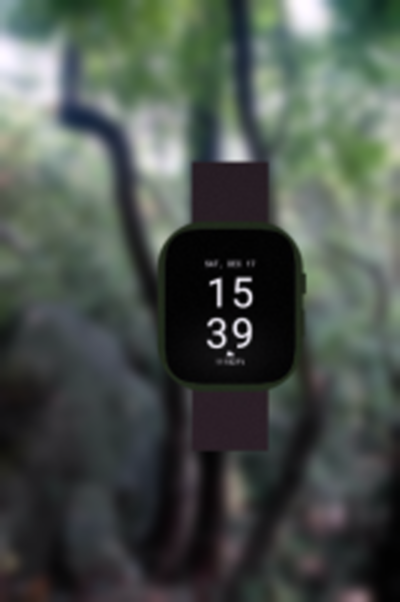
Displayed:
15.39
